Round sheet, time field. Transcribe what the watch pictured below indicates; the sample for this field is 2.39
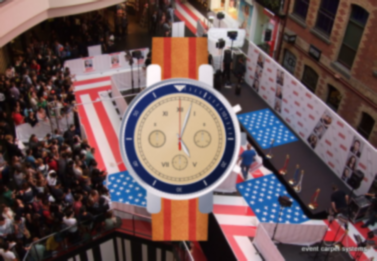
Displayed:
5.03
